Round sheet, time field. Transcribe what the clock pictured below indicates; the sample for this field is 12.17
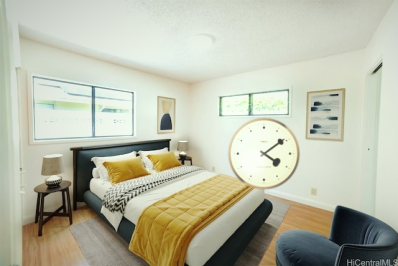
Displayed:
4.09
